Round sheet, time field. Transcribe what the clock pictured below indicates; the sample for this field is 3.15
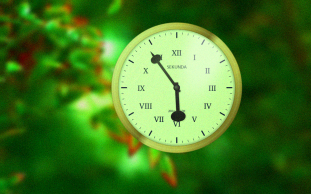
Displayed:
5.54
